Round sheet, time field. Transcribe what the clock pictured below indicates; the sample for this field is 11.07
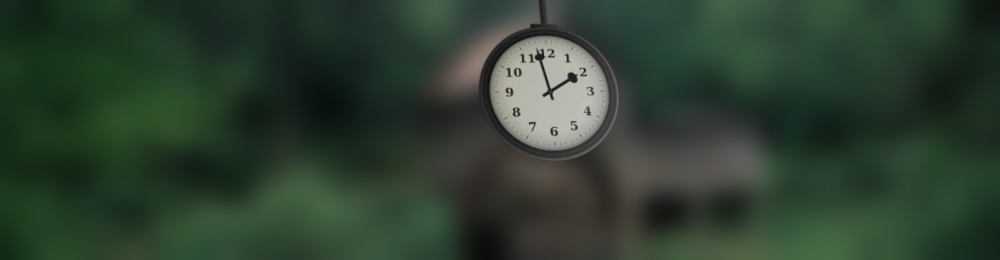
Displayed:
1.58
